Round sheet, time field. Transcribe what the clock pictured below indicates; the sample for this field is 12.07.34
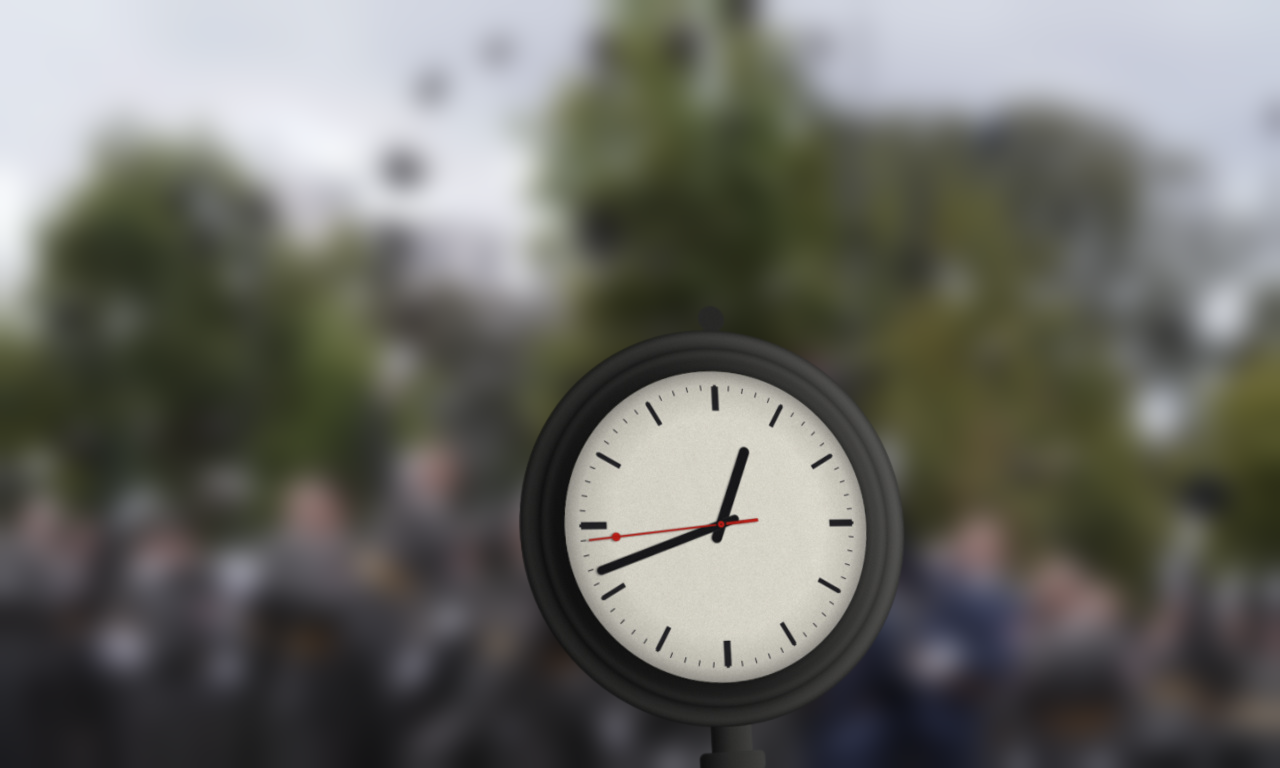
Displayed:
12.41.44
